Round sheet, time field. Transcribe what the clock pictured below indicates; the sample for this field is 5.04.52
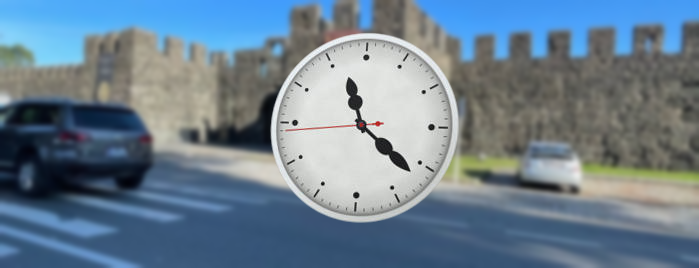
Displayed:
11.21.44
